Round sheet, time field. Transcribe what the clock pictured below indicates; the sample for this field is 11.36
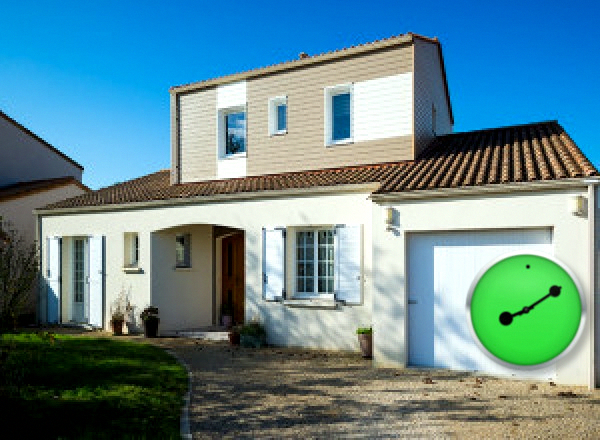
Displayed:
8.09
